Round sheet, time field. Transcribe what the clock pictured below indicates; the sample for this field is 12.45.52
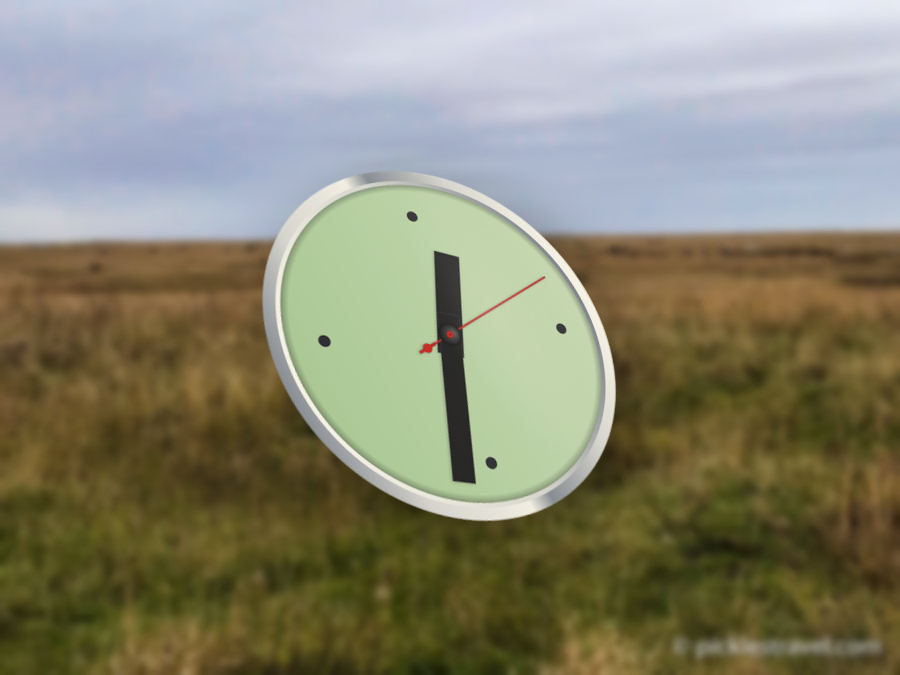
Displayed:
12.32.11
